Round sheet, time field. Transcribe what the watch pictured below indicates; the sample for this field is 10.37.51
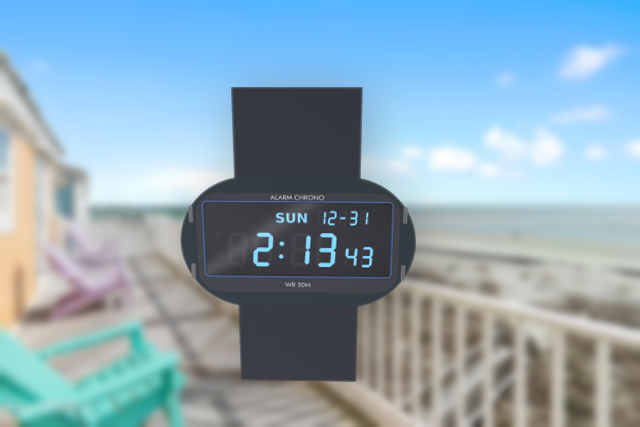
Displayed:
2.13.43
